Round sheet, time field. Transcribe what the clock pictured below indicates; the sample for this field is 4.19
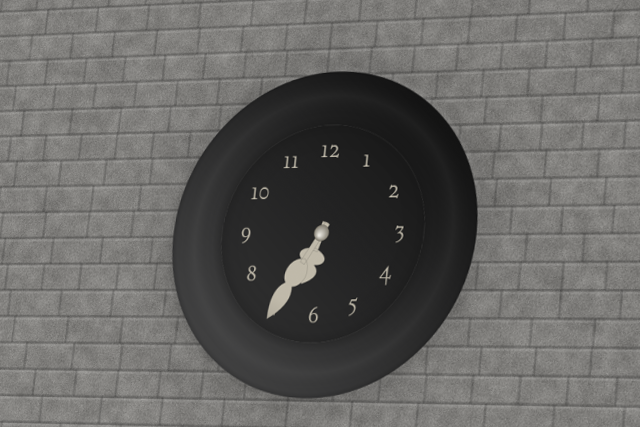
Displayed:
6.35
